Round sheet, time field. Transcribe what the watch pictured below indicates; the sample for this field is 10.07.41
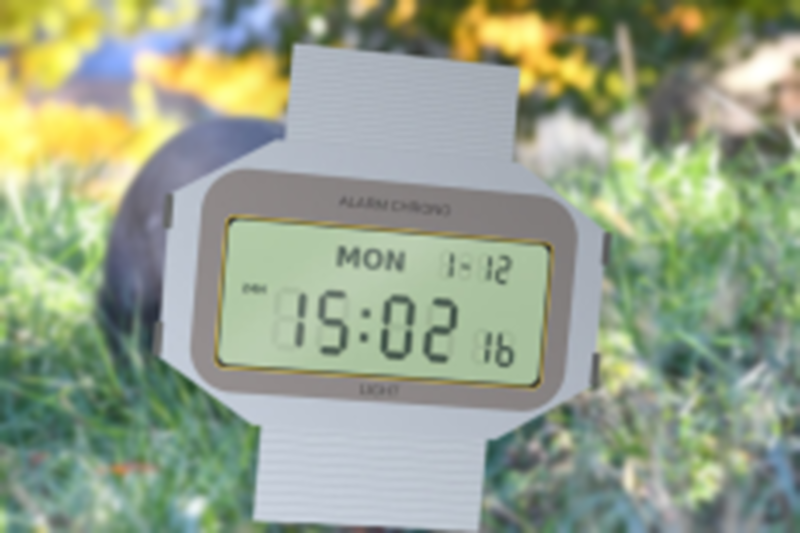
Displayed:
15.02.16
